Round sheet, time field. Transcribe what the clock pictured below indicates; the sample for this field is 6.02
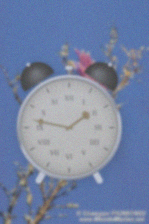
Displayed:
1.47
